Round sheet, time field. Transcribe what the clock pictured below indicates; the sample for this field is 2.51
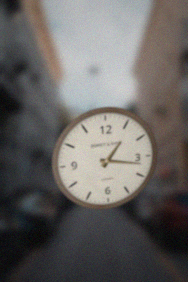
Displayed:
1.17
